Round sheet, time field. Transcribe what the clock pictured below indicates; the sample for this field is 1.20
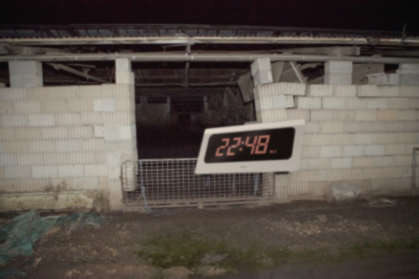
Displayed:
22.48
